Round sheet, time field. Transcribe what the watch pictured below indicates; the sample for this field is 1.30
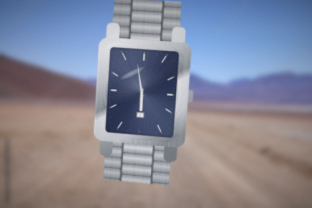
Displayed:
5.58
